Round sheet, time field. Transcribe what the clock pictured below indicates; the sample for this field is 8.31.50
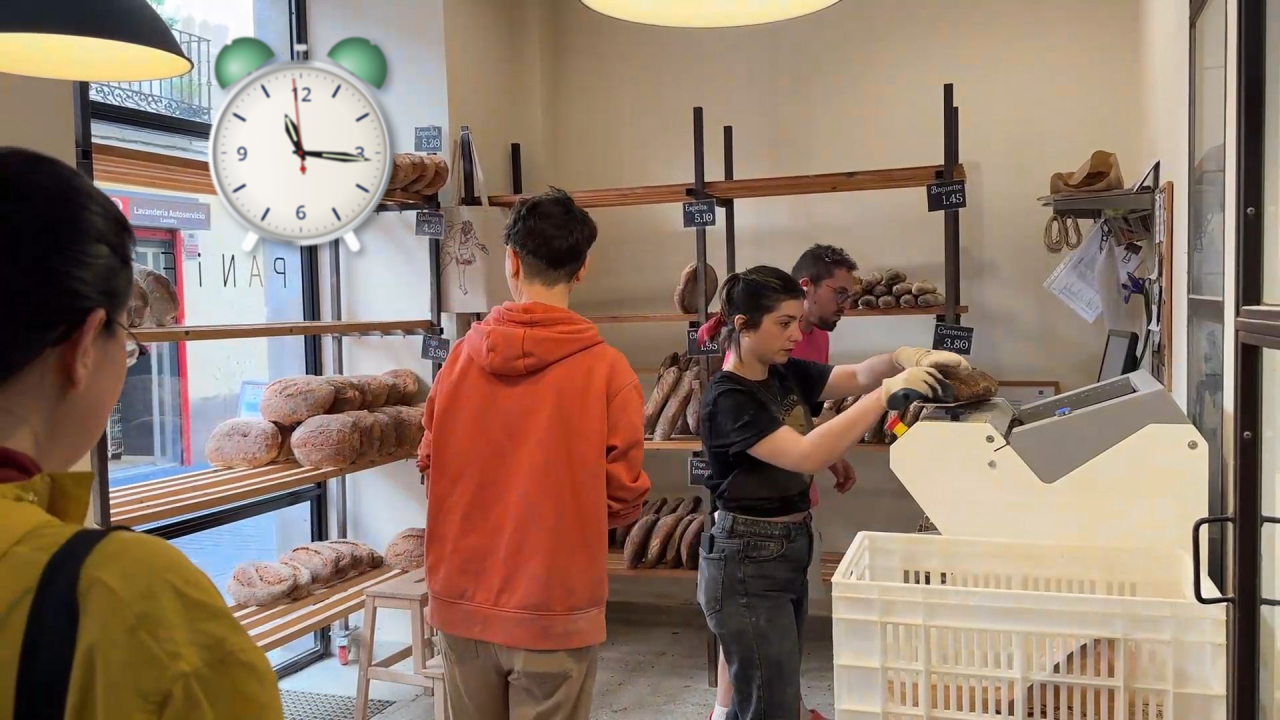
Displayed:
11.15.59
